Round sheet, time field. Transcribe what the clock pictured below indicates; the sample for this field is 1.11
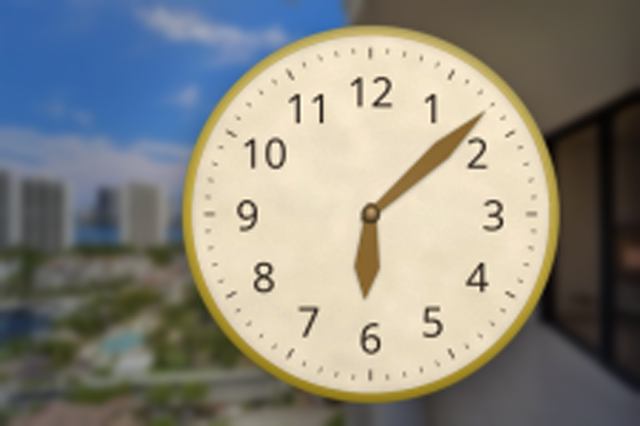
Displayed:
6.08
